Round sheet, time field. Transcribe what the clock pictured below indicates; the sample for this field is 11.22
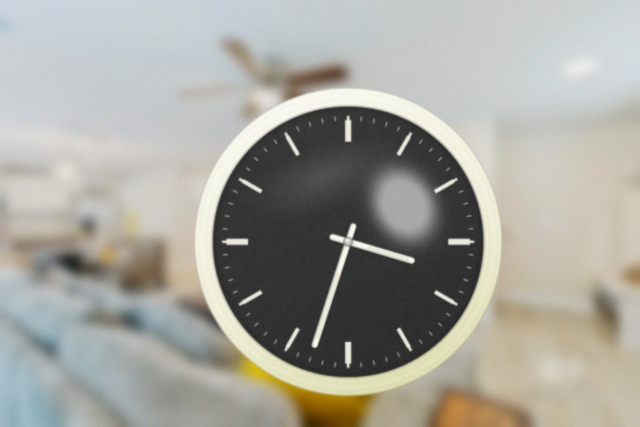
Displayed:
3.33
